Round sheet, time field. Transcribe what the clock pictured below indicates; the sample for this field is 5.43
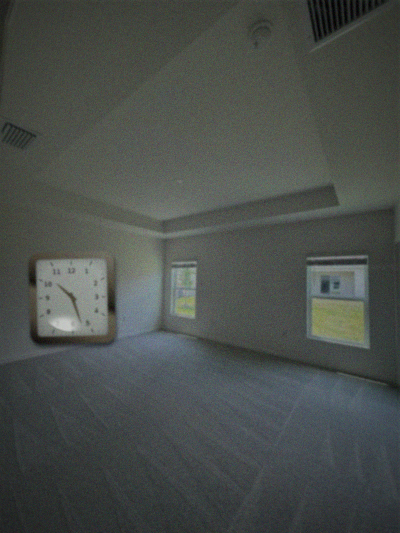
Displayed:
10.27
